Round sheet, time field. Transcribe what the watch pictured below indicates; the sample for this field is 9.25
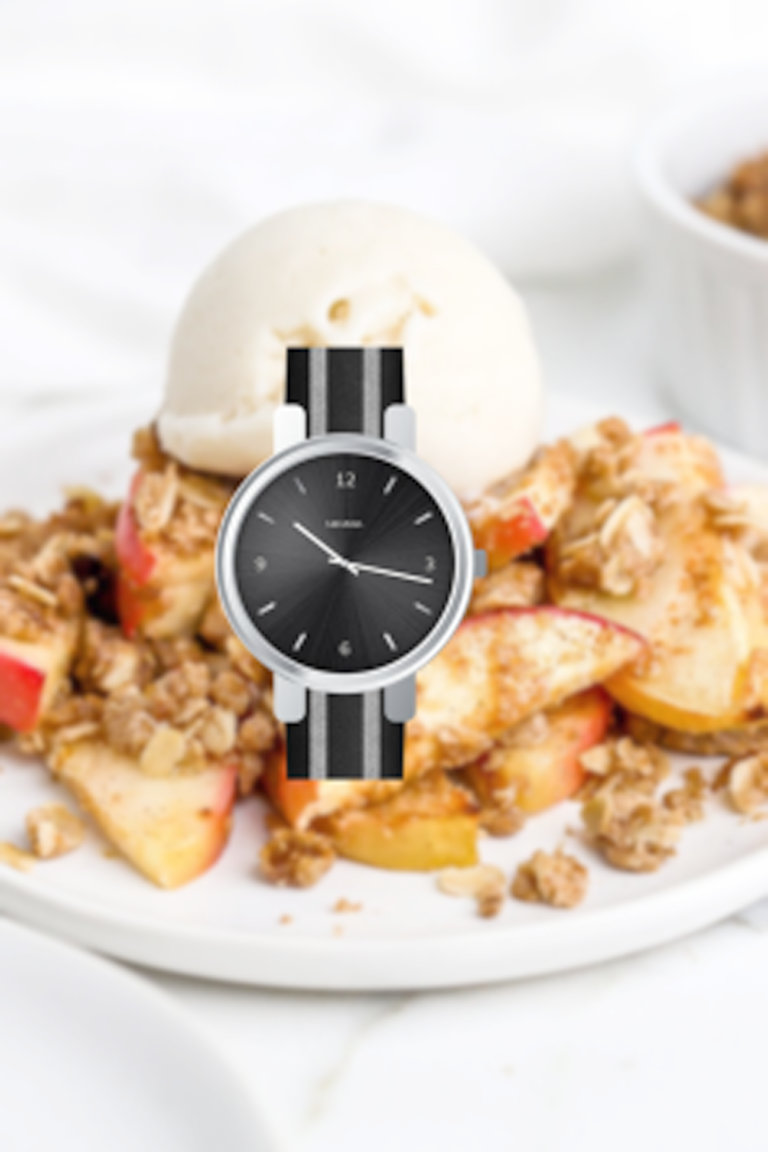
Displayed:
10.17
